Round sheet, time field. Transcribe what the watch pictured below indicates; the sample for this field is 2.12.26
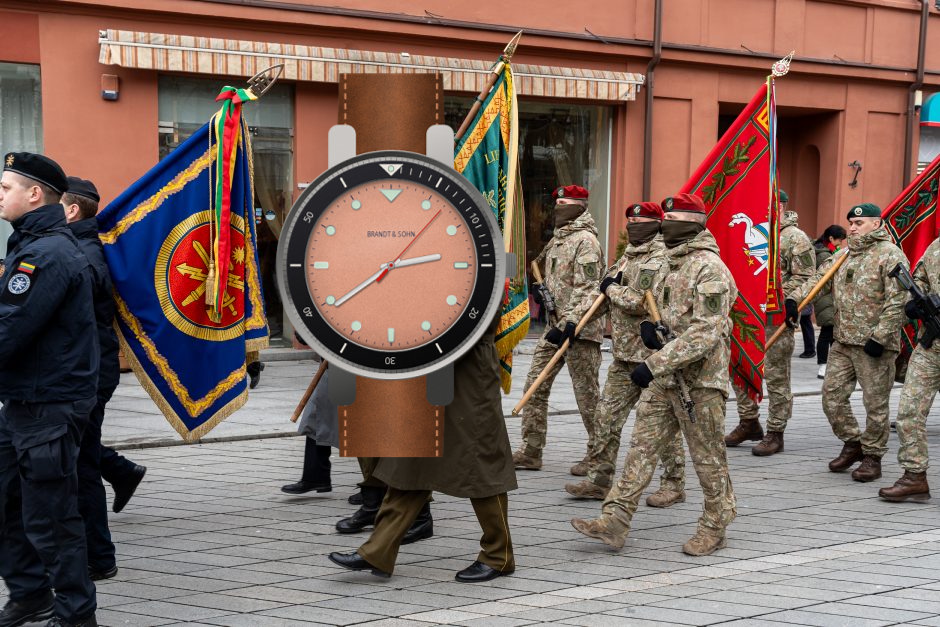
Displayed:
2.39.07
